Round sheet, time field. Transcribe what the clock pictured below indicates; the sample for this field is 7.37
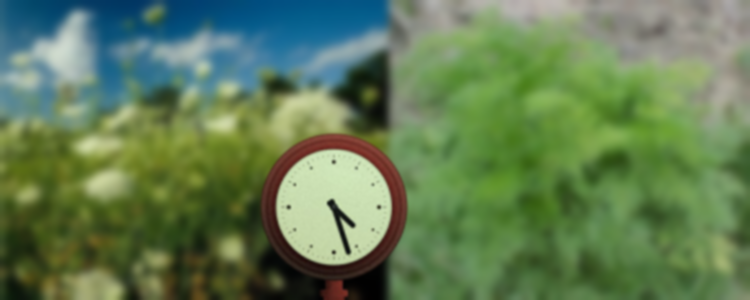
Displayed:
4.27
